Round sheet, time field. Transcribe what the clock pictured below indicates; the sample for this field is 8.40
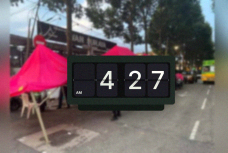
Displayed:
4.27
